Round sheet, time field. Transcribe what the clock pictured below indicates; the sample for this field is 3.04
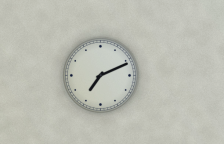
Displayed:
7.11
